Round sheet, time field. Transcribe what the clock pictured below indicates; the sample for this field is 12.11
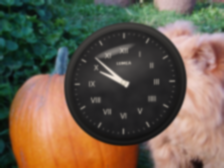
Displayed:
9.52
